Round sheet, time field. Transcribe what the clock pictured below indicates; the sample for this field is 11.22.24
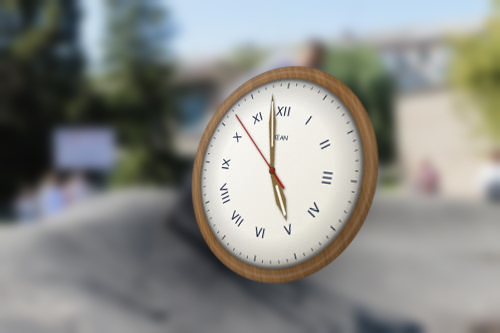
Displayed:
4.57.52
